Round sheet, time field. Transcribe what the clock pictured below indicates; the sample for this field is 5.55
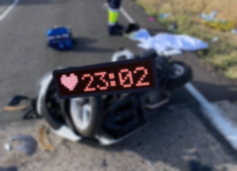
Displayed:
23.02
